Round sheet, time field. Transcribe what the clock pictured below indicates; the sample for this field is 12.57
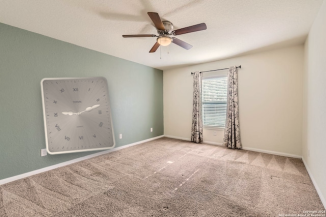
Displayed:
9.12
